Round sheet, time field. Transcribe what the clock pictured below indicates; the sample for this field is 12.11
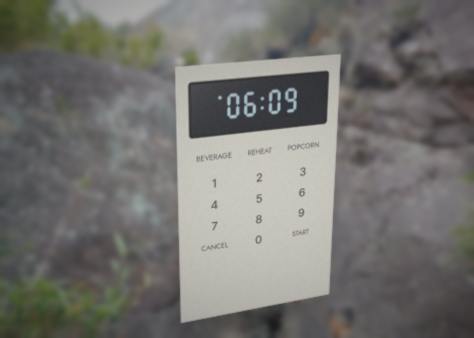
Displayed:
6.09
